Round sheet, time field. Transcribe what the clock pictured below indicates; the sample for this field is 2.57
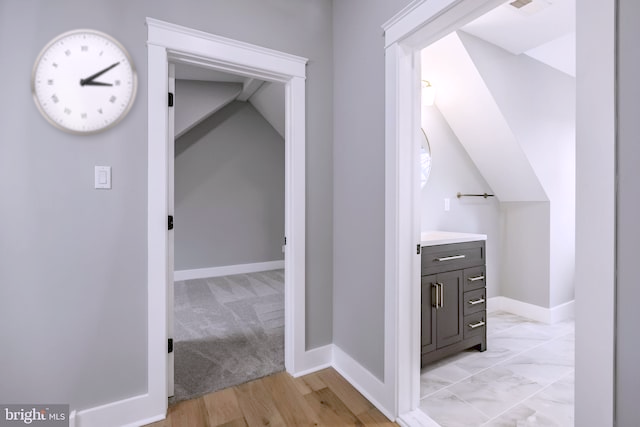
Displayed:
3.10
